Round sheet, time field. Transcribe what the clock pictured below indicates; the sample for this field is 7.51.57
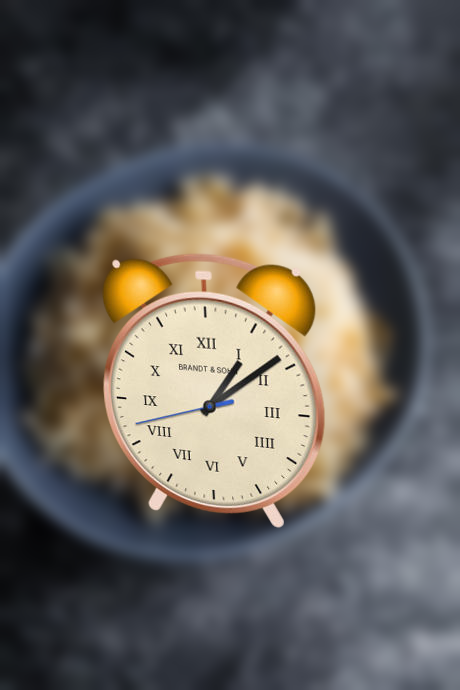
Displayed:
1.08.42
